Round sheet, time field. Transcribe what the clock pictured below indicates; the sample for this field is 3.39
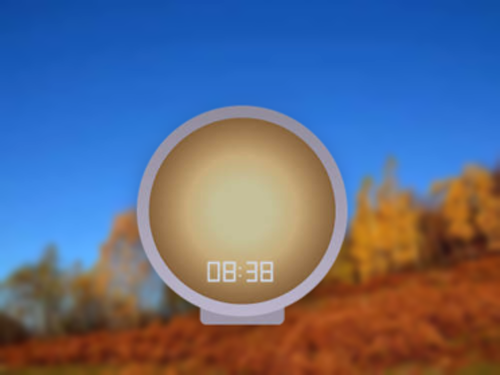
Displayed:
8.38
